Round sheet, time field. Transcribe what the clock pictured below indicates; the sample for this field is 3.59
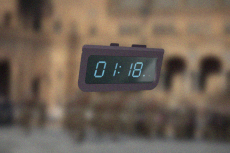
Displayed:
1.18
